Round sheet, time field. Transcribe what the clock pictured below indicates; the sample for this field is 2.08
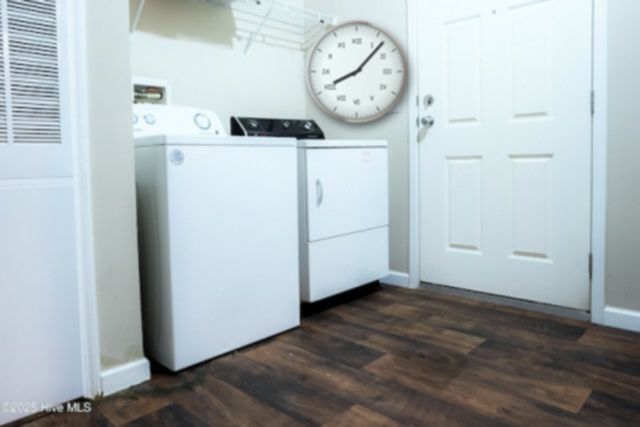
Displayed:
8.07
